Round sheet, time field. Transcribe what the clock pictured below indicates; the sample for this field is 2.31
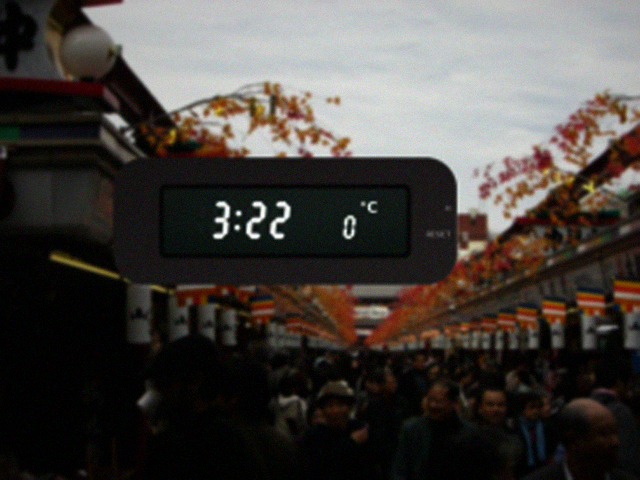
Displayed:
3.22
